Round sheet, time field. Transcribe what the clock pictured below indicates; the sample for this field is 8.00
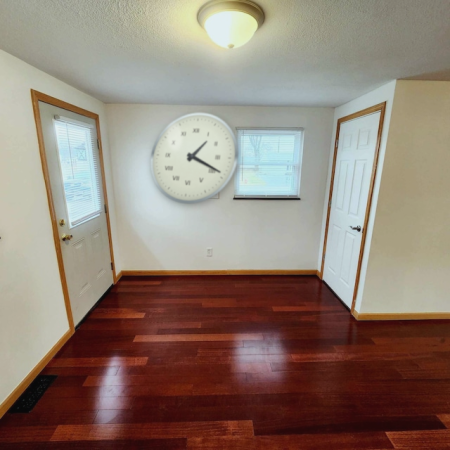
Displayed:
1.19
